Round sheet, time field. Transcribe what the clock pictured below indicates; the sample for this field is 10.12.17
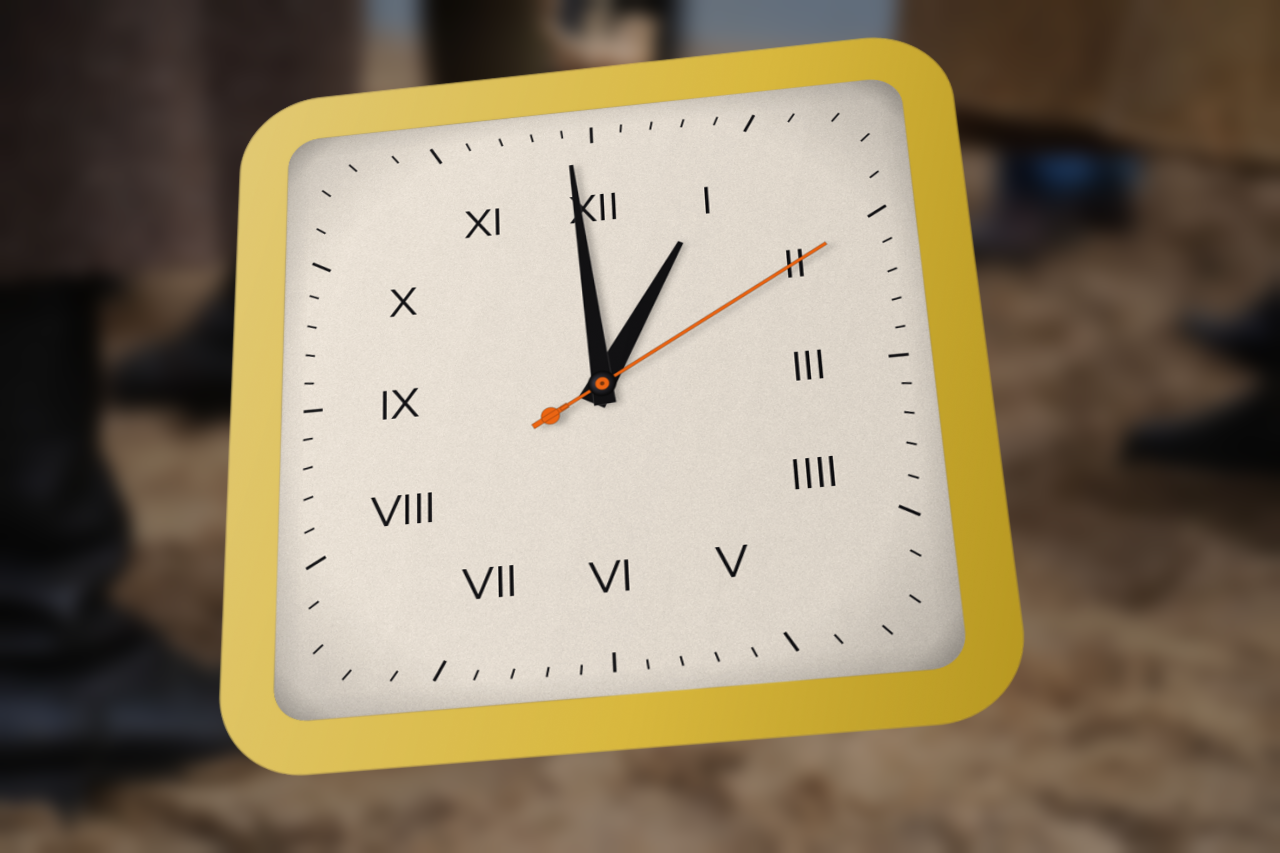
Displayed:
12.59.10
